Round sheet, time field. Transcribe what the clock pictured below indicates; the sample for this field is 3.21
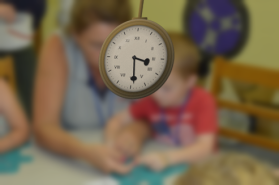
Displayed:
3.29
